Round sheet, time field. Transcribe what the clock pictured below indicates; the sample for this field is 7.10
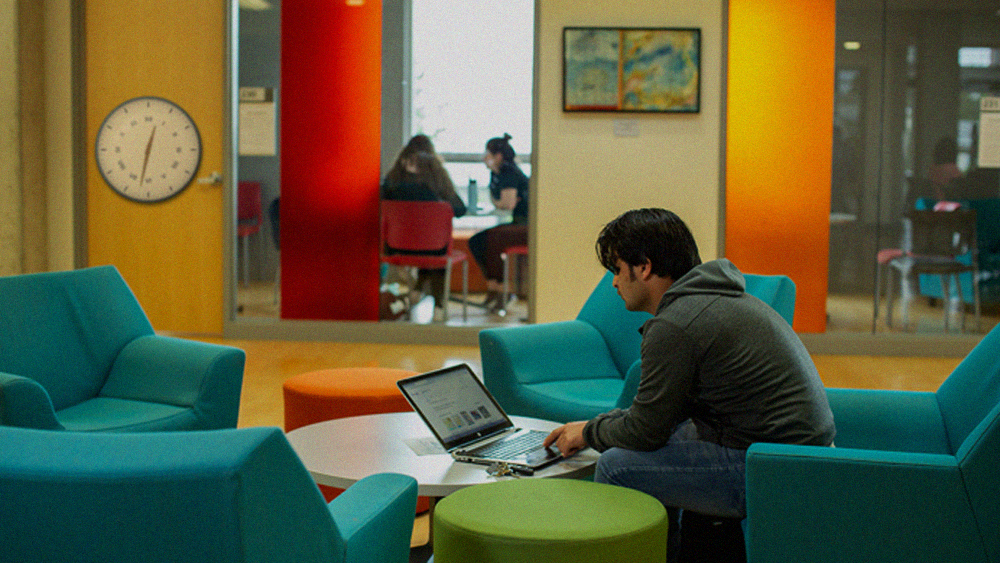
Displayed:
12.32
